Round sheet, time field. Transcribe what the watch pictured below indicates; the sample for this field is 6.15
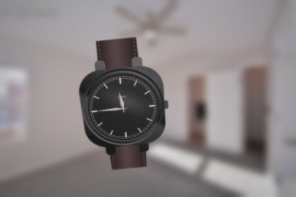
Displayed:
11.45
